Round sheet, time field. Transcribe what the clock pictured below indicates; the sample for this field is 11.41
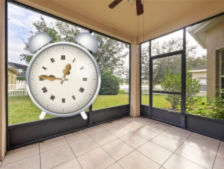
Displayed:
12.46
